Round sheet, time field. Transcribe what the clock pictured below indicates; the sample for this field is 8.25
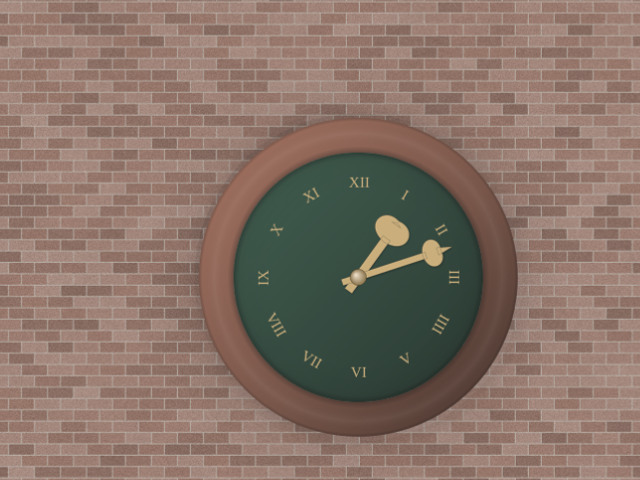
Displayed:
1.12
